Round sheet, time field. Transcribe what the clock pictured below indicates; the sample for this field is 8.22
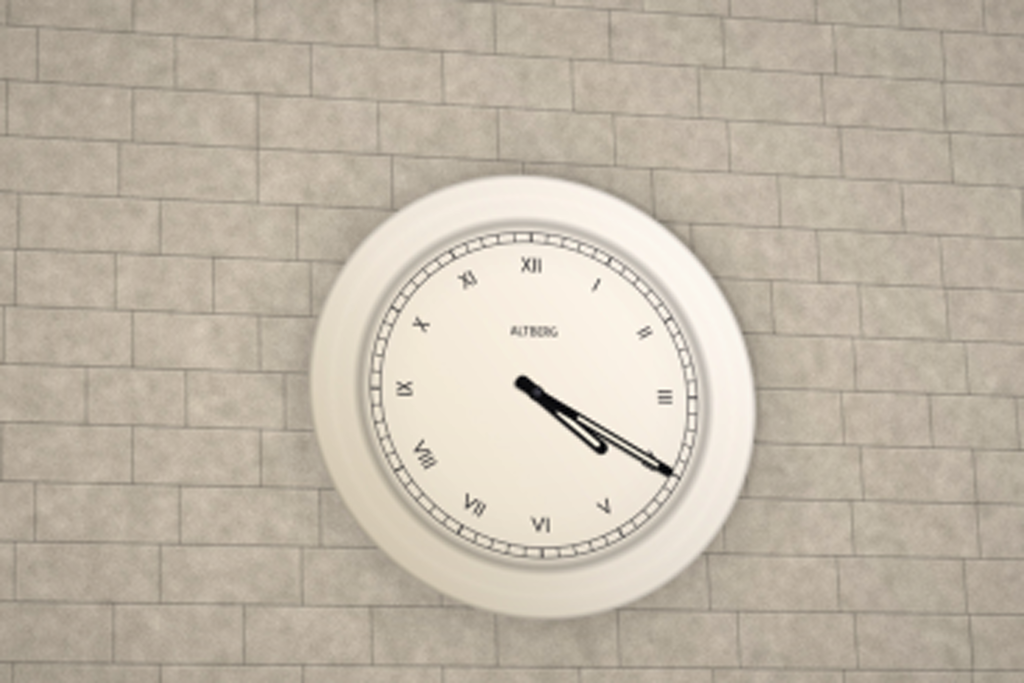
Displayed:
4.20
